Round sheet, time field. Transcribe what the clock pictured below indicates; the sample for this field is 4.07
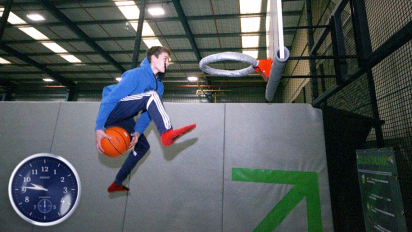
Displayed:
9.46
